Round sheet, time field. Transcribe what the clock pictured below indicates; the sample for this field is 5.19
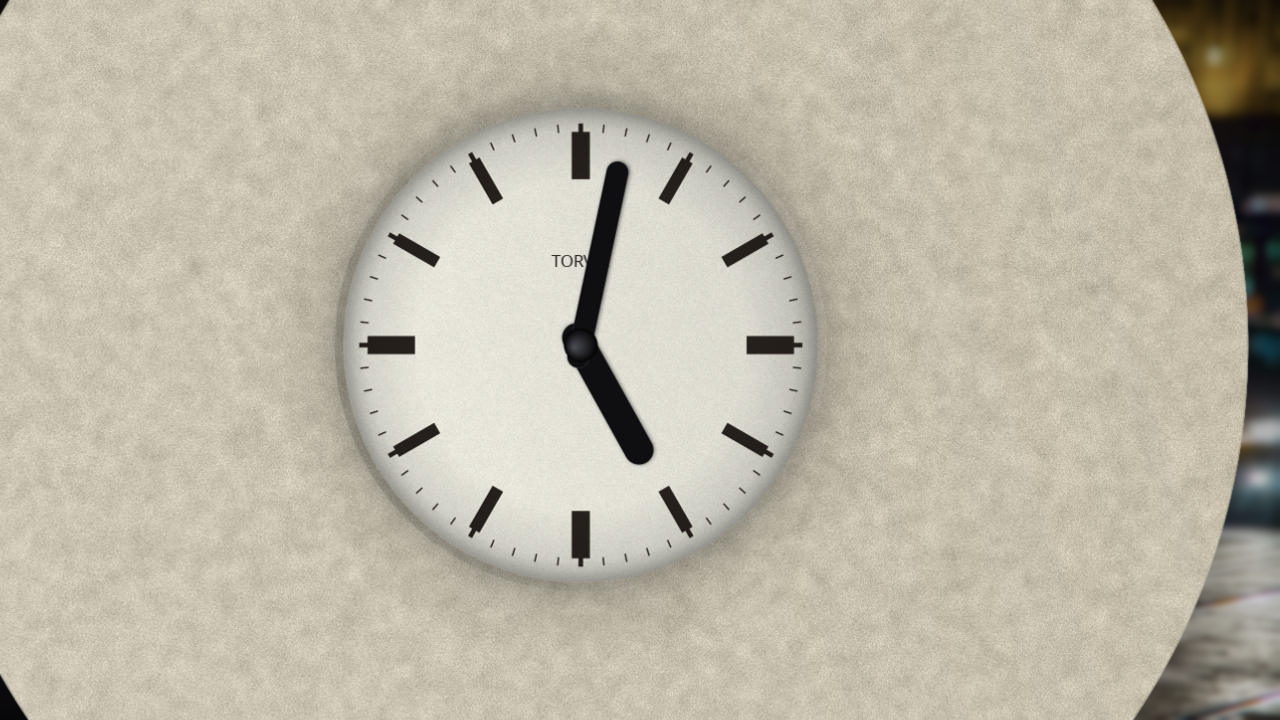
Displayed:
5.02
